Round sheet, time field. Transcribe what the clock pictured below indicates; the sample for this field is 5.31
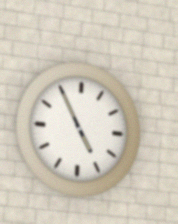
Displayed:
4.55
